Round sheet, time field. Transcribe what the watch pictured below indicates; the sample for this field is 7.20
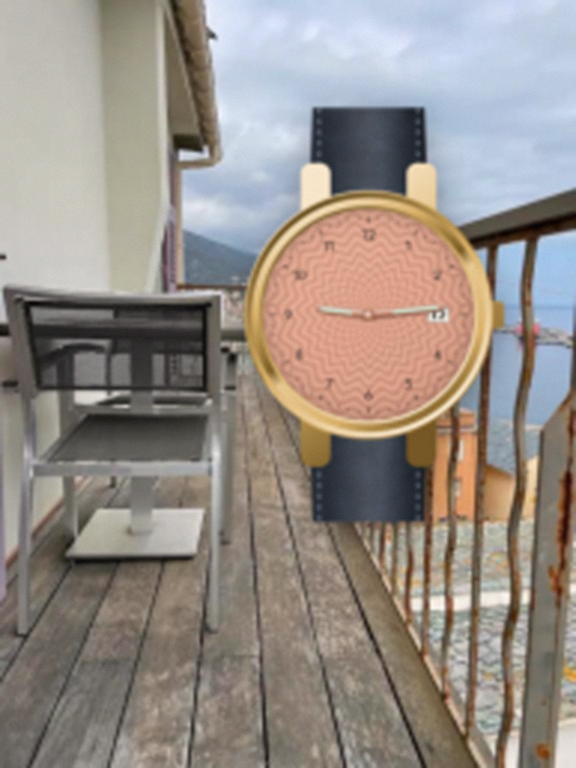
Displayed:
9.14
